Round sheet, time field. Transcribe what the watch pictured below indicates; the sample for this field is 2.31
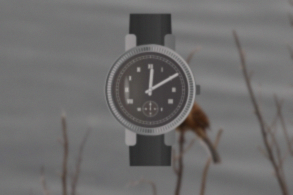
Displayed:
12.10
